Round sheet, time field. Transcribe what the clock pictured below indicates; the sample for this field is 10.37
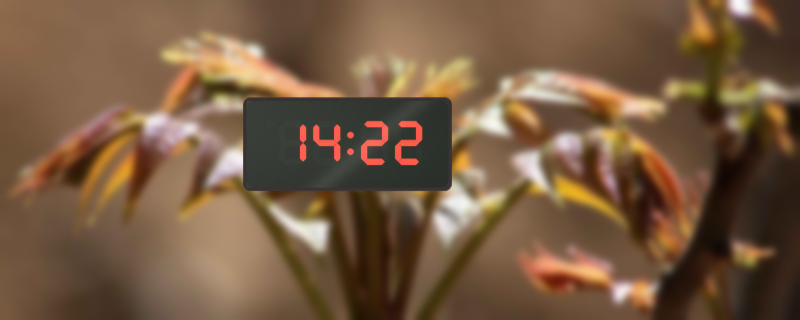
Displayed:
14.22
